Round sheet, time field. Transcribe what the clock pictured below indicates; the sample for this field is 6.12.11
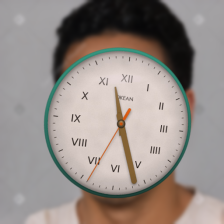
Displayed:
11.26.34
